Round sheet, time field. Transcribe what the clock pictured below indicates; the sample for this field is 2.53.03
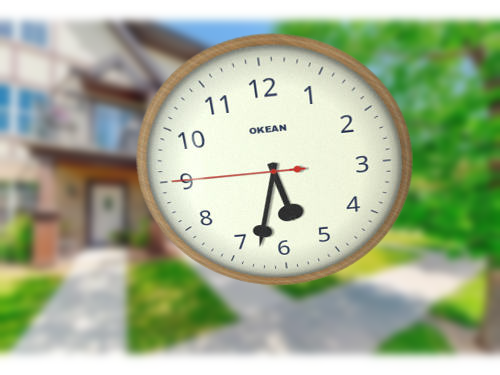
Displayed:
5.32.45
